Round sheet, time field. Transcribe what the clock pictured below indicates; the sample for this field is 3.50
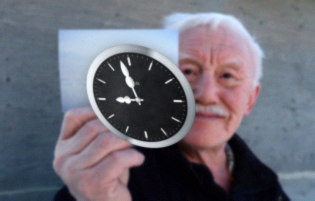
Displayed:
8.58
